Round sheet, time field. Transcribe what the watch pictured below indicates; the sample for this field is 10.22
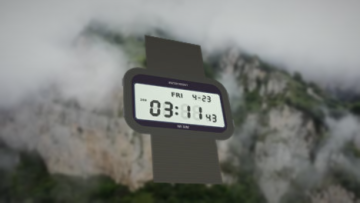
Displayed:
3.11
